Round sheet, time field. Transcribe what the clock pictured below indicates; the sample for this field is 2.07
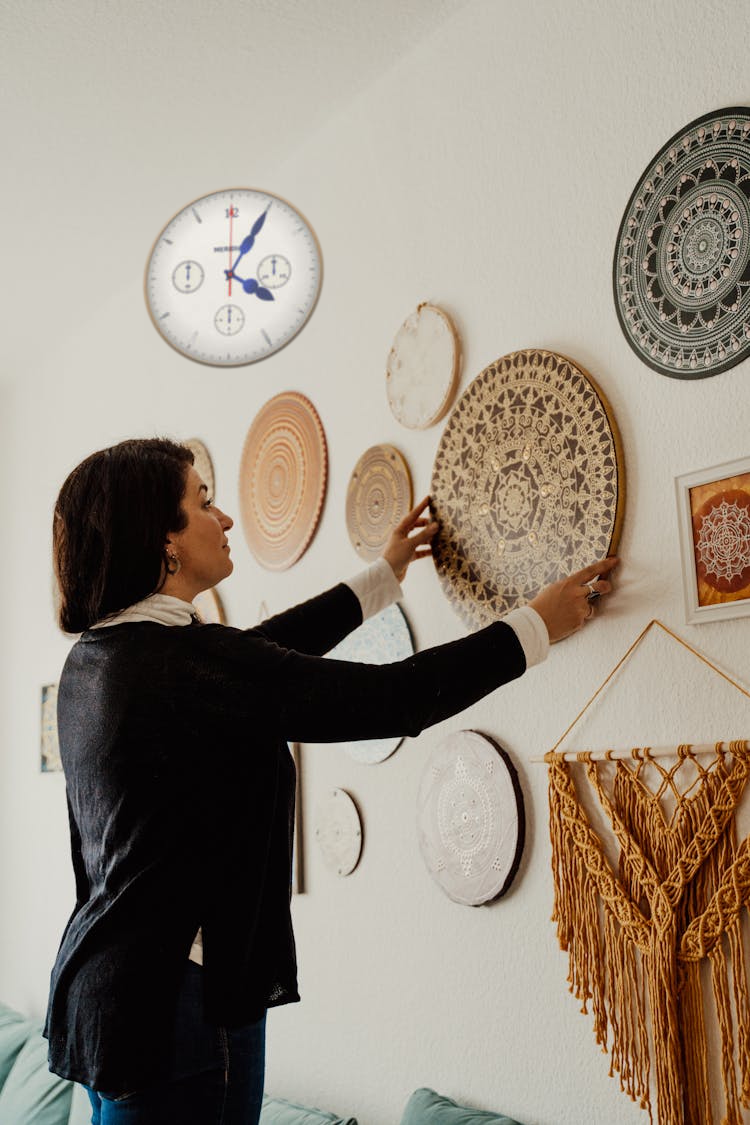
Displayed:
4.05
